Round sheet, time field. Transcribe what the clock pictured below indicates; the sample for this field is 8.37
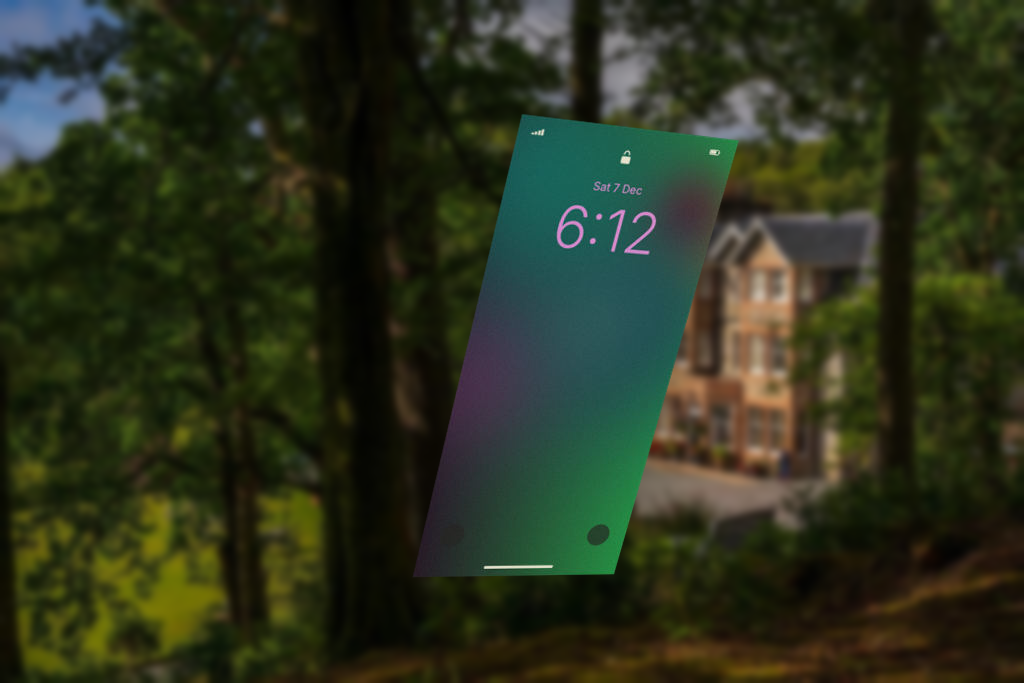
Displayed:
6.12
